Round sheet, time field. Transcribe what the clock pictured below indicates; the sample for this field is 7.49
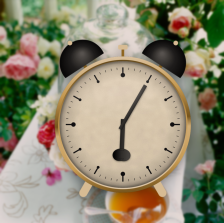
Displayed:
6.05
